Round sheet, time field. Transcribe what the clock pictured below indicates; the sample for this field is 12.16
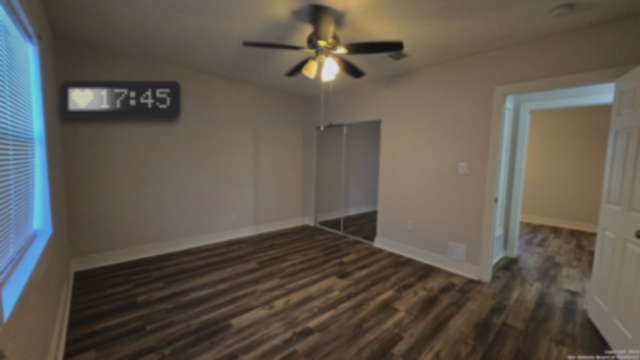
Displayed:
17.45
